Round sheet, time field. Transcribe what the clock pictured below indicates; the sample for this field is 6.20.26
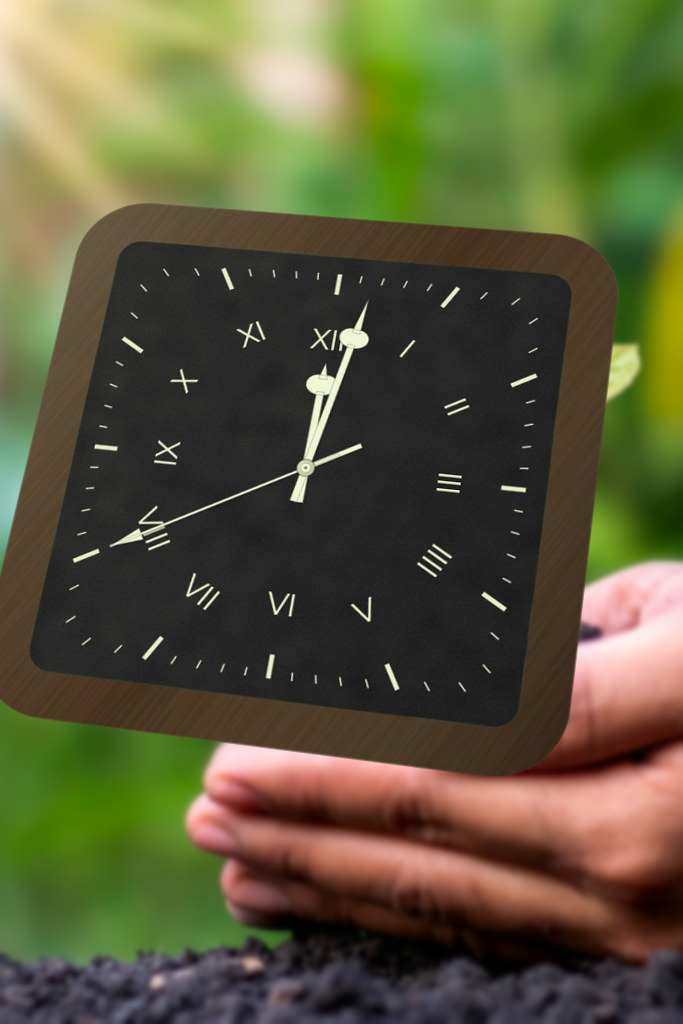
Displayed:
12.01.40
